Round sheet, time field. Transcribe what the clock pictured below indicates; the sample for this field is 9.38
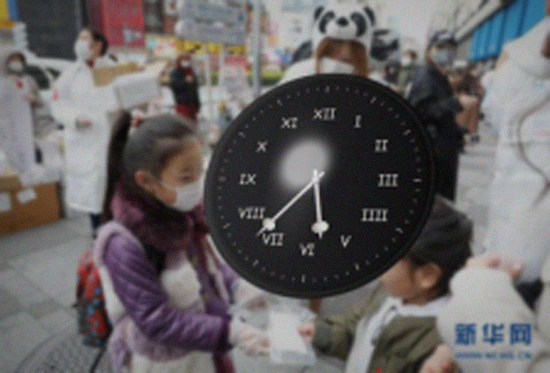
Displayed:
5.37
